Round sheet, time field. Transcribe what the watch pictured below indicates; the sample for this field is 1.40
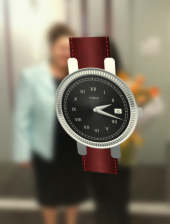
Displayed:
2.18
